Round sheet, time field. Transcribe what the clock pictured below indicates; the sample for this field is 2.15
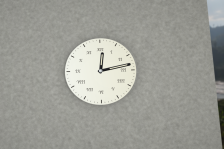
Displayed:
12.13
